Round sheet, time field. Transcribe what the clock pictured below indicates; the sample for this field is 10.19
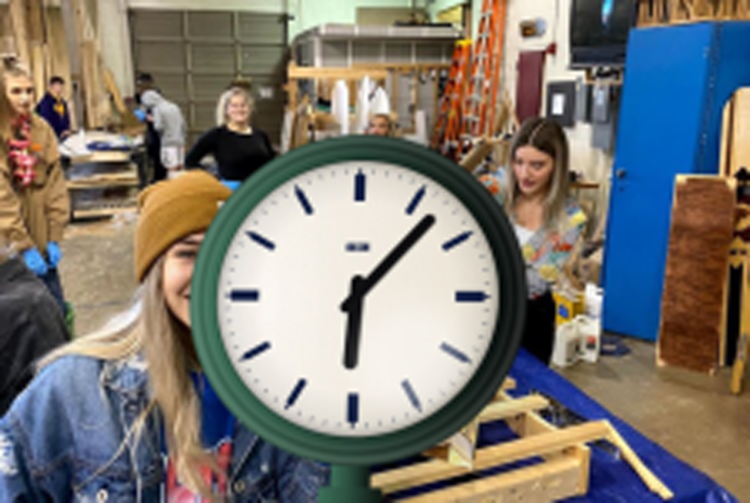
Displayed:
6.07
